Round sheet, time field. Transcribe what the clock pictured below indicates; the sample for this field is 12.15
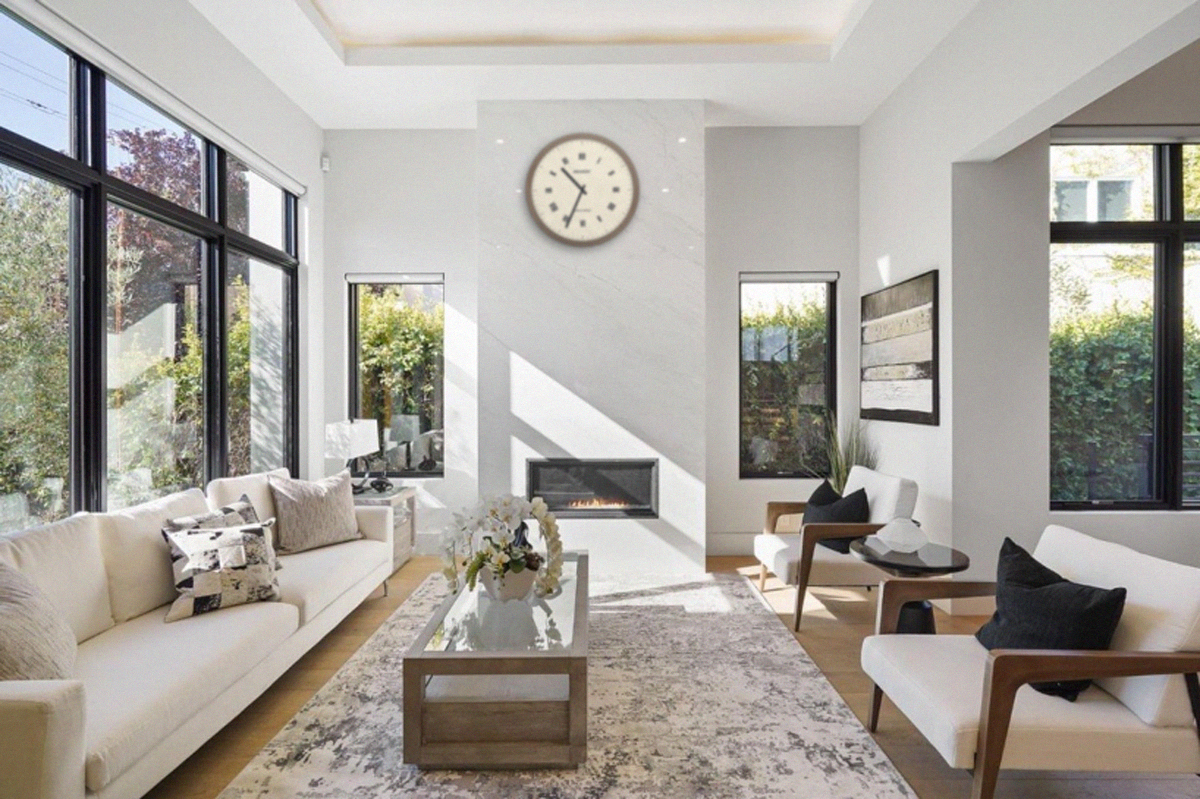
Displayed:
10.34
